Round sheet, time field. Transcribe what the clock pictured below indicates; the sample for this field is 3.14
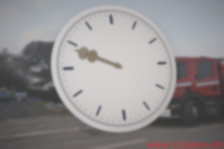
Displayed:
9.49
